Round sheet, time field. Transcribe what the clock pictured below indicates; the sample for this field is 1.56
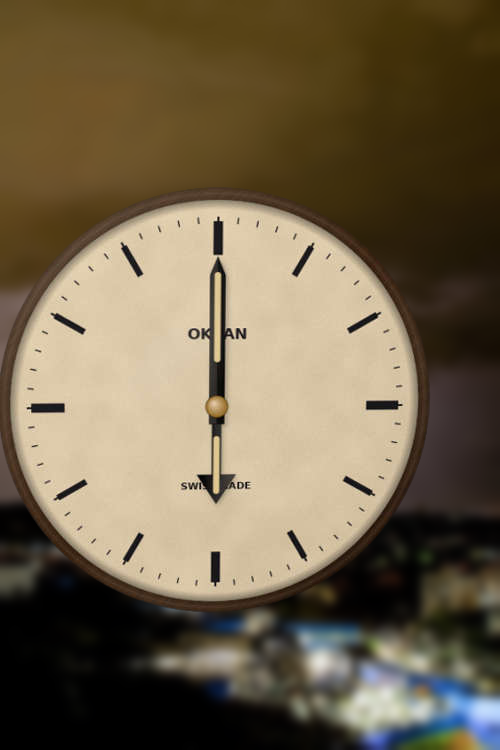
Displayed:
6.00
